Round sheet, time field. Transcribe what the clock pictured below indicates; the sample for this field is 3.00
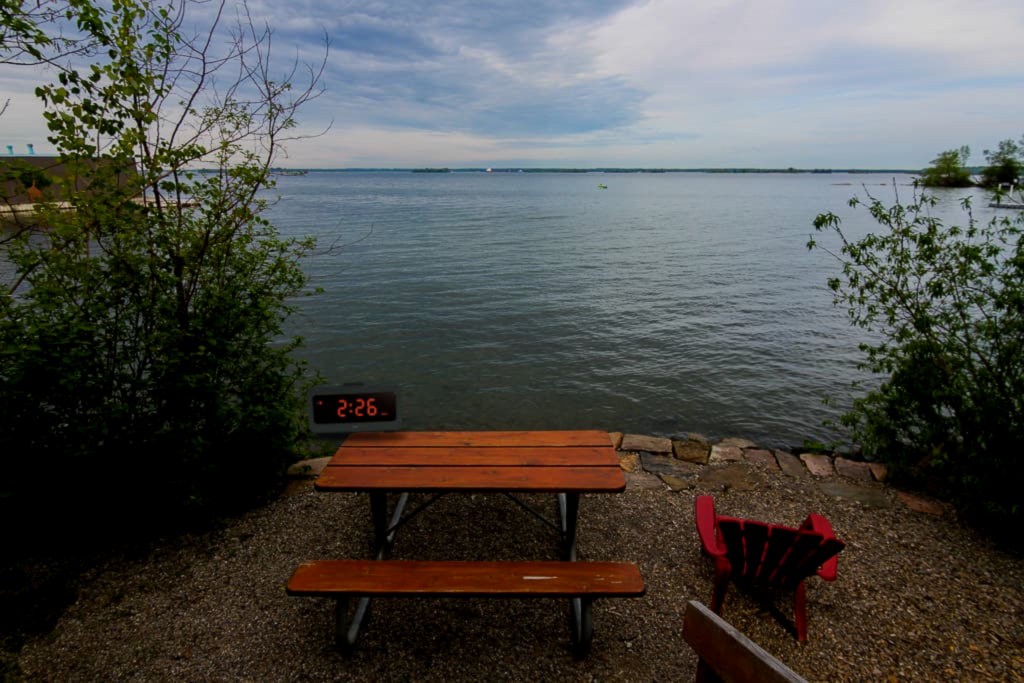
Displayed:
2.26
